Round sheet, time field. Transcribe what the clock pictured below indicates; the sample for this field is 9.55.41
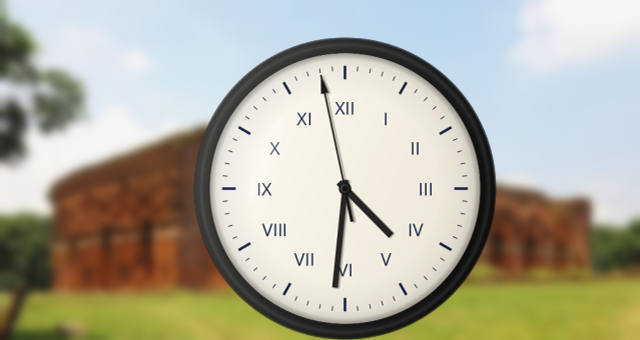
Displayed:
4.30.58
